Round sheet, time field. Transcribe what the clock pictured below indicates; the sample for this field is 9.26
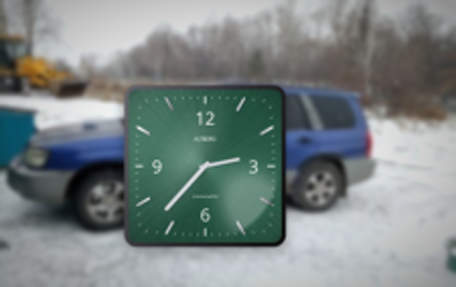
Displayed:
2.37
